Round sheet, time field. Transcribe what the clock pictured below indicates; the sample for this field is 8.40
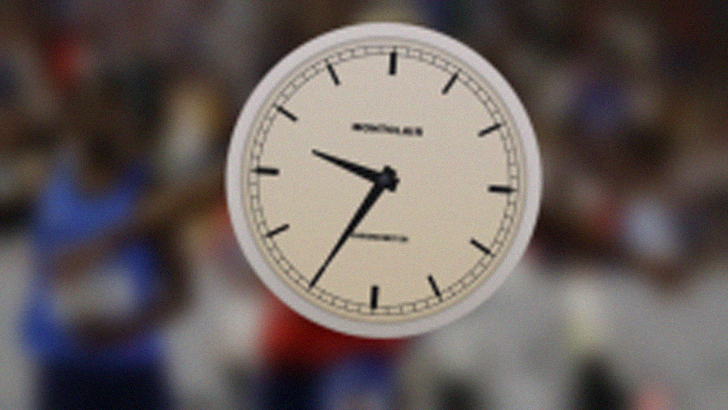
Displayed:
9.35
